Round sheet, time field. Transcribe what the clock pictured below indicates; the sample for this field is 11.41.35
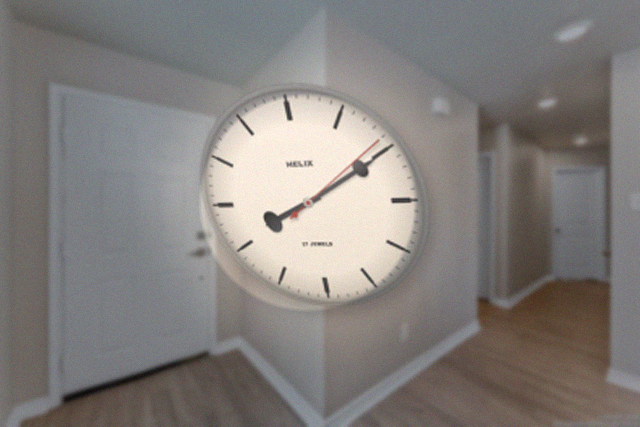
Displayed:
8.10.09
